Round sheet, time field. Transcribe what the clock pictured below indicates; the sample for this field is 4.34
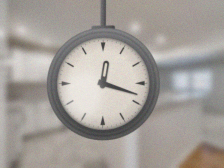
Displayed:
12.18
